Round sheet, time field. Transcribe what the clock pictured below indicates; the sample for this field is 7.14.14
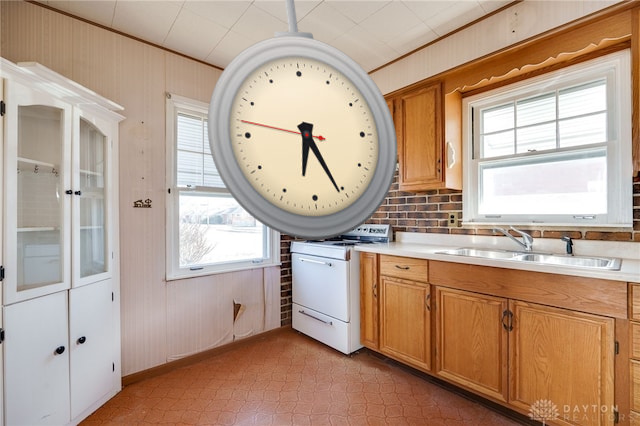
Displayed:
6.25.47
